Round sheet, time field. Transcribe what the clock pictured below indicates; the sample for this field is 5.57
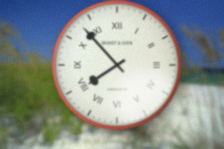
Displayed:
7.53
